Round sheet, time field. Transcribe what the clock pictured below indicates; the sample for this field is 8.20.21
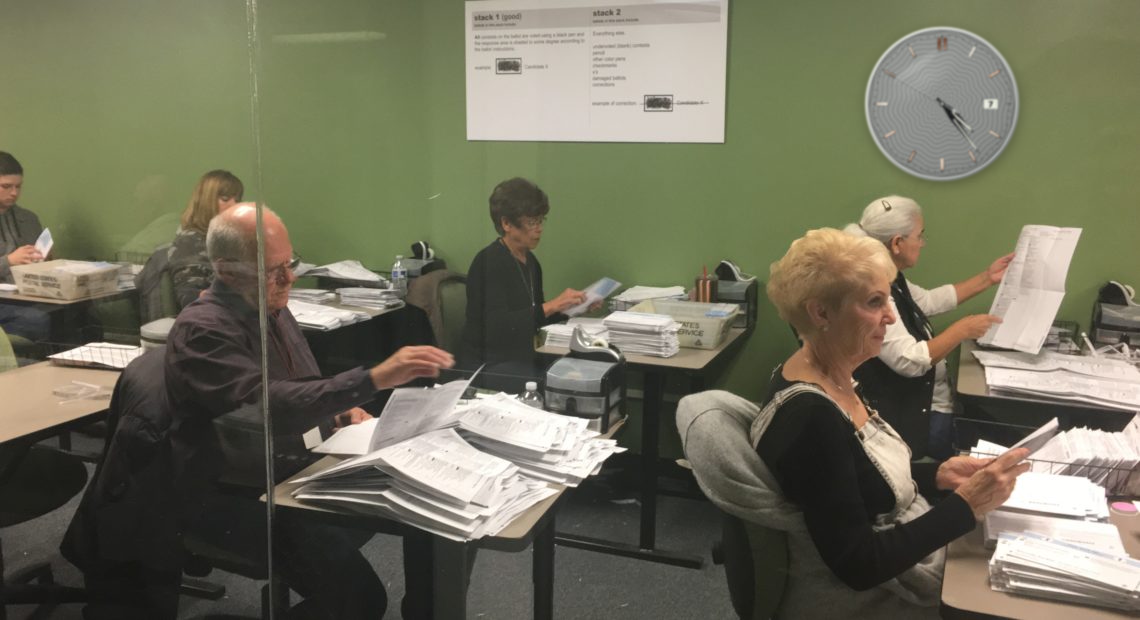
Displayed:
4.23.50
